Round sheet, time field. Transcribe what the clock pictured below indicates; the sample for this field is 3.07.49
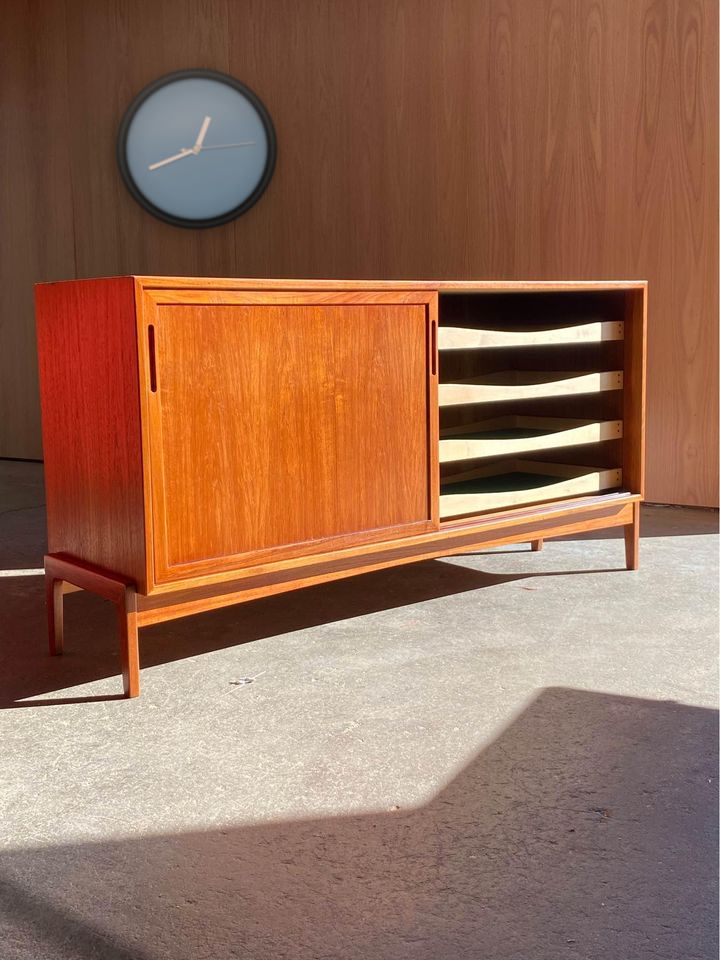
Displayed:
12.41.14
